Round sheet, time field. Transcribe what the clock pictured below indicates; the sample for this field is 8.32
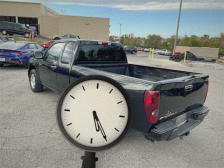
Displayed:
5.25
